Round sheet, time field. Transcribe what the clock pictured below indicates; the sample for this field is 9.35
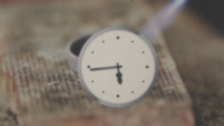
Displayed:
5.44
